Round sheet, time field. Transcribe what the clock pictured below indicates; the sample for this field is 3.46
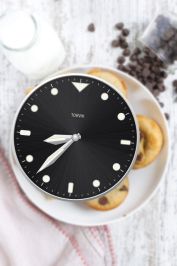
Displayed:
8.37
